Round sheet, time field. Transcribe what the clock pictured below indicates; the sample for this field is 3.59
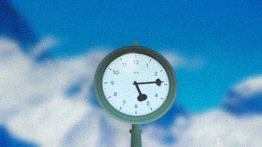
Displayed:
5.14
